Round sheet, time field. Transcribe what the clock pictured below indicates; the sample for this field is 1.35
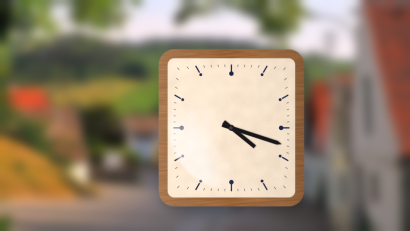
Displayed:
4.18
